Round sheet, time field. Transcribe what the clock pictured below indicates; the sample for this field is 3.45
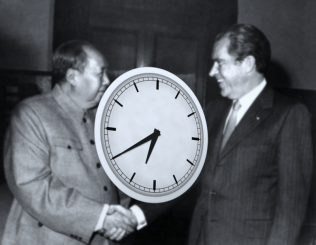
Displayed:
6.40
